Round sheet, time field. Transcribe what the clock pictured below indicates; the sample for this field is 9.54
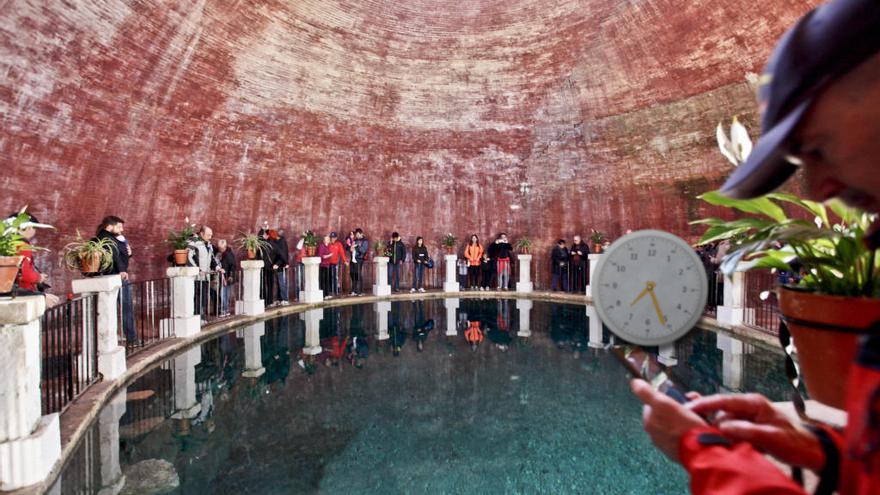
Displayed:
7.26
